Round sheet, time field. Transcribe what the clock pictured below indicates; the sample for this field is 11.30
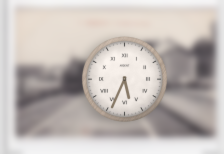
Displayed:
5.34
